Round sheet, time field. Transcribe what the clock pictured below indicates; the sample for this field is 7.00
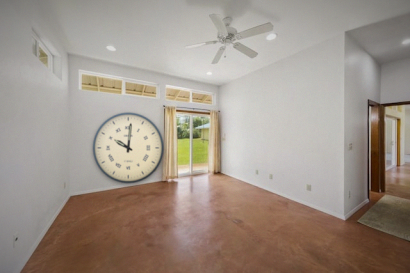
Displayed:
10.01
